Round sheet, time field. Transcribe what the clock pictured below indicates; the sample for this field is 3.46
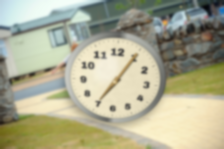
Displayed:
7.05
